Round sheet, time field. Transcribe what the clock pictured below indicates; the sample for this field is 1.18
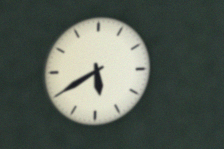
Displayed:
5.40
